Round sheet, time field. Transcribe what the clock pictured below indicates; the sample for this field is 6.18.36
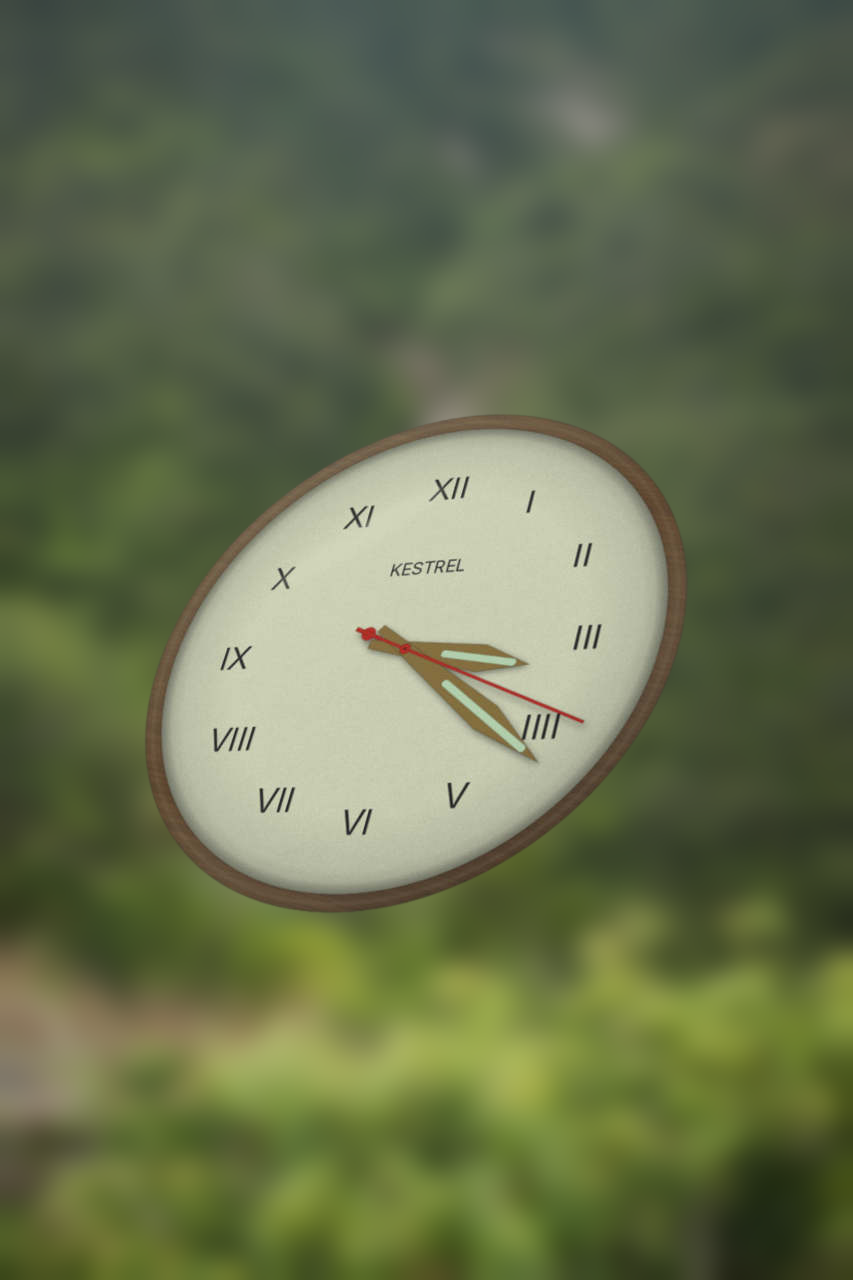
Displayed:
3.21.19
